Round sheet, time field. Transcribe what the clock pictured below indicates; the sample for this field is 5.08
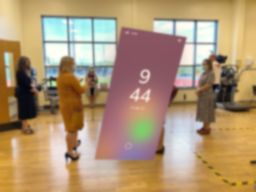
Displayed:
9.44
